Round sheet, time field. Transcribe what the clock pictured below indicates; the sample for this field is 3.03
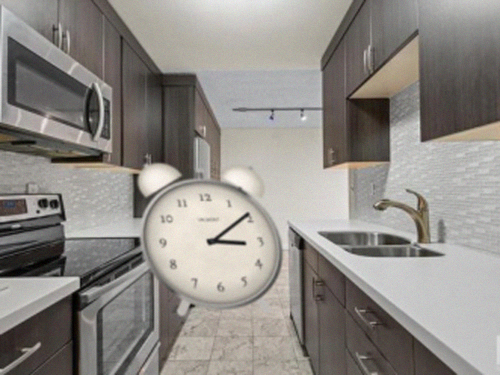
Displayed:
3.09
